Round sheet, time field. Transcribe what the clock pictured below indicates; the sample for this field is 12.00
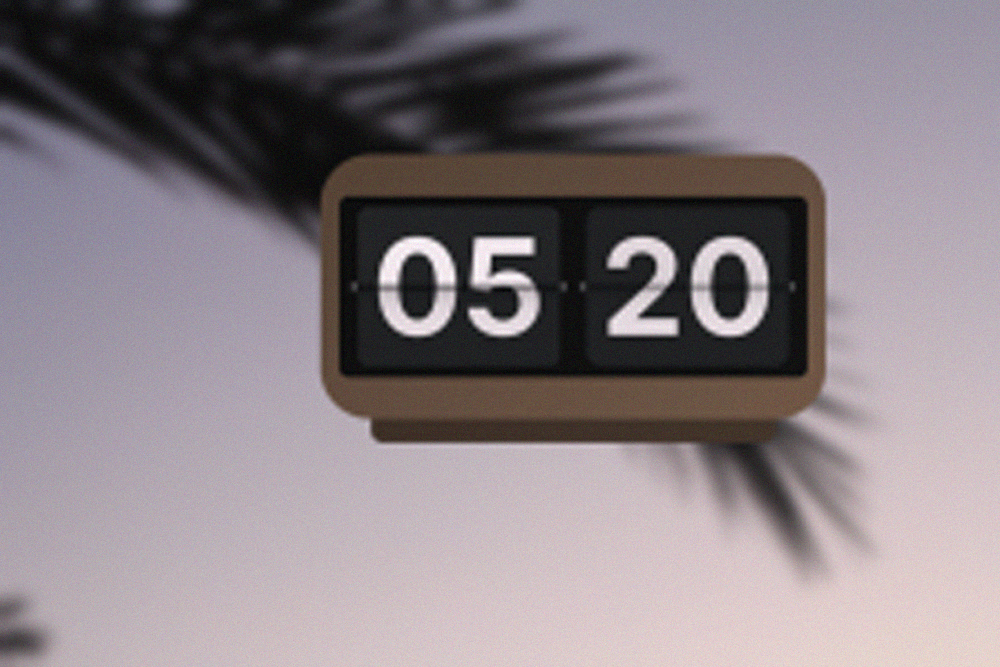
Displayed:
5.20
